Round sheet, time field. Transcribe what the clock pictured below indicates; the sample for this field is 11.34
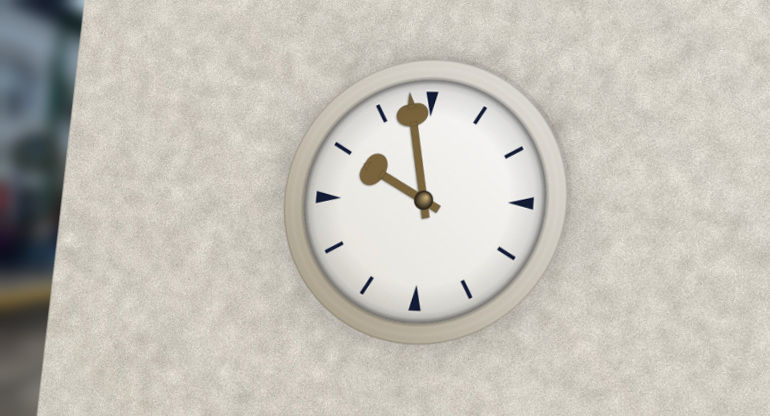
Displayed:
9.58
